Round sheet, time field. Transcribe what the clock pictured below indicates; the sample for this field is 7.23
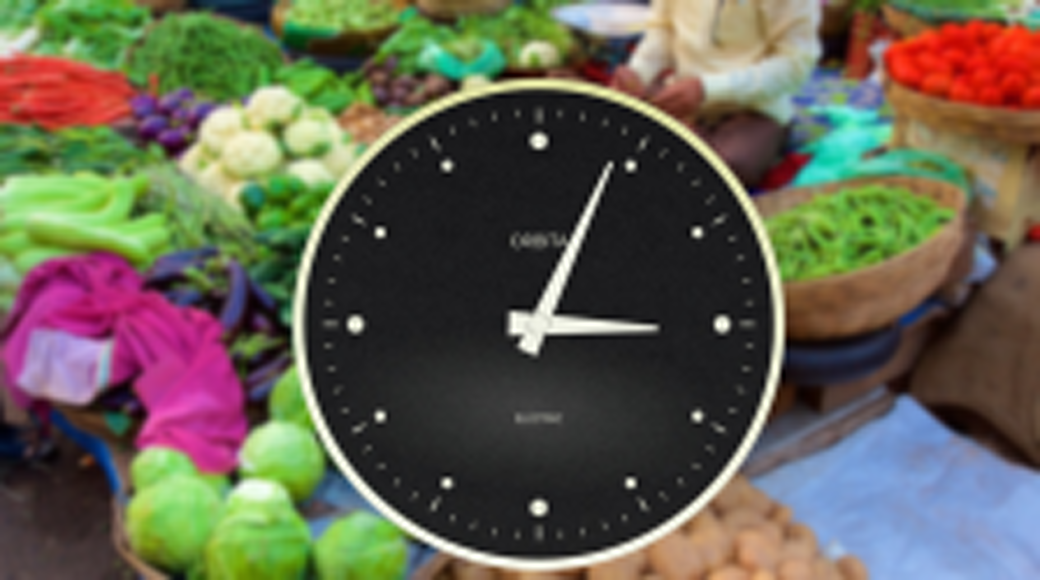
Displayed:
3.04
